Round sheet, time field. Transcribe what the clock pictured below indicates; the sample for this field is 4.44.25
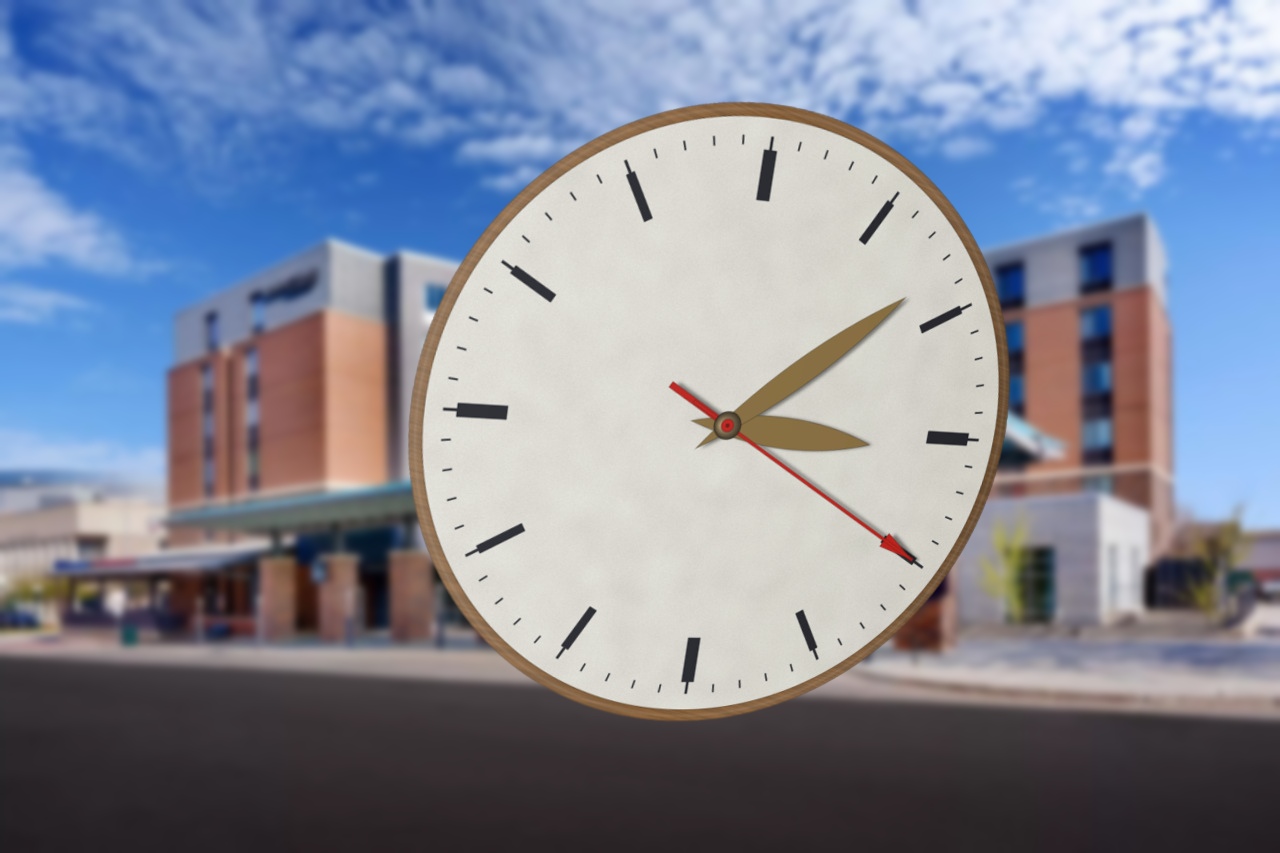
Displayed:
3.08.20
